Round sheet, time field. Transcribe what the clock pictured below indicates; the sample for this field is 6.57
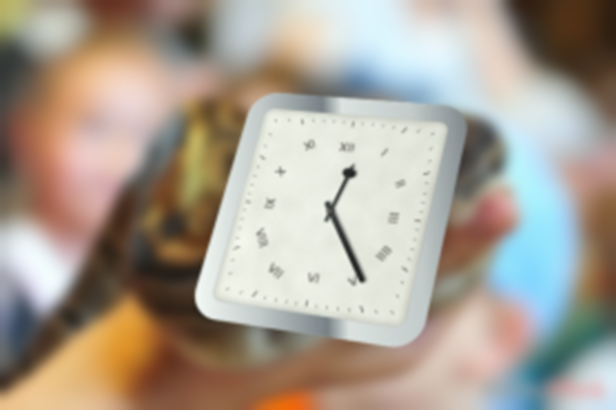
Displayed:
12.24
